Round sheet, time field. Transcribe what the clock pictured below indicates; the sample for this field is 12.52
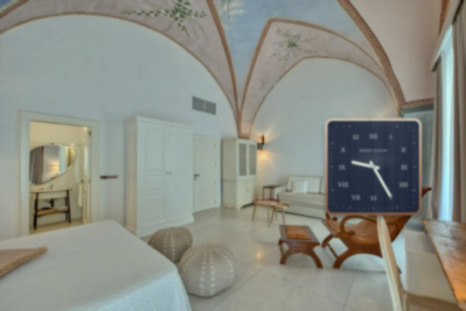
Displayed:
9.25
